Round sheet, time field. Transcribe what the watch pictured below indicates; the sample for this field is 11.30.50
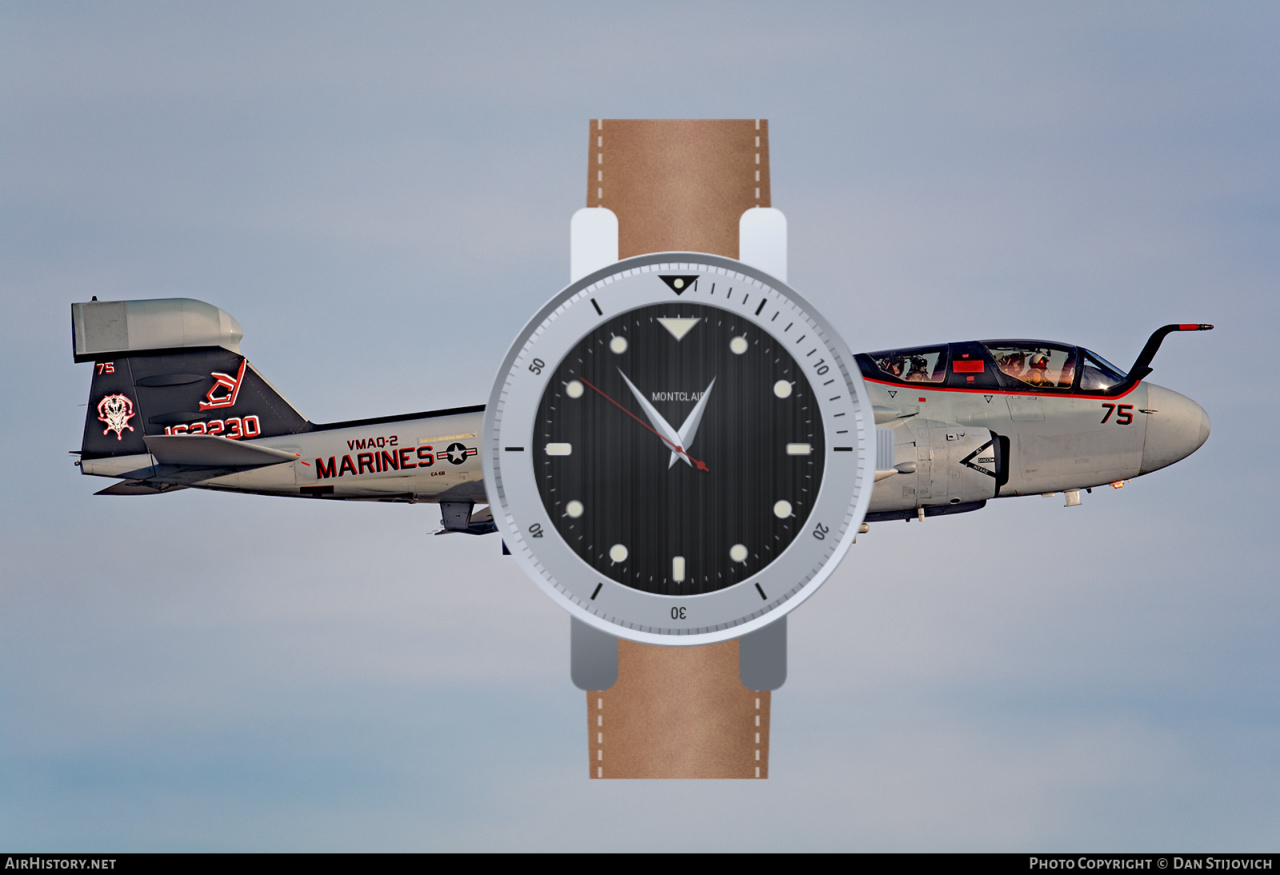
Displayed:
12.53.51
